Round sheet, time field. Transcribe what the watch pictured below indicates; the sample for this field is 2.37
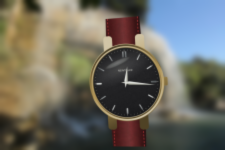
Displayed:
12.16
